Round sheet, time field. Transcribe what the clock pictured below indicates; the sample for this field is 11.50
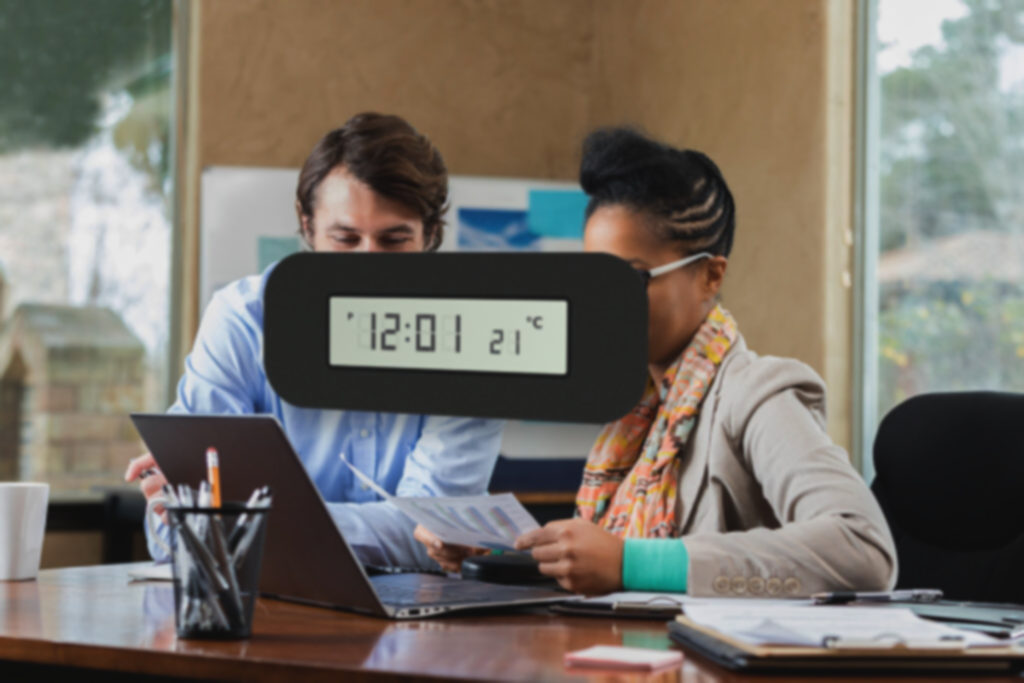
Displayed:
12.01
